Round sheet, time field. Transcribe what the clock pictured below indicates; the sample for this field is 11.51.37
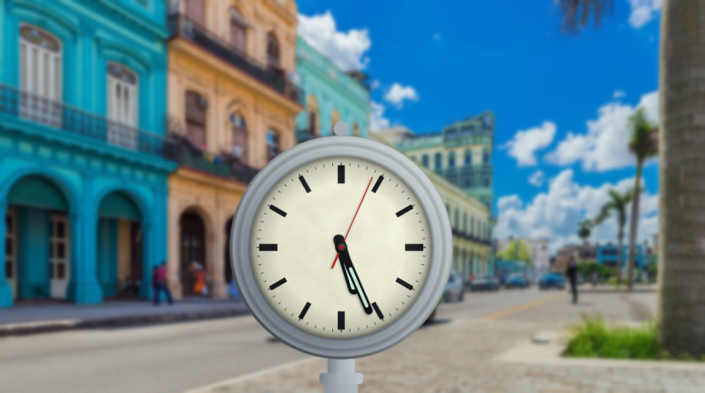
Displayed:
5.26.04
